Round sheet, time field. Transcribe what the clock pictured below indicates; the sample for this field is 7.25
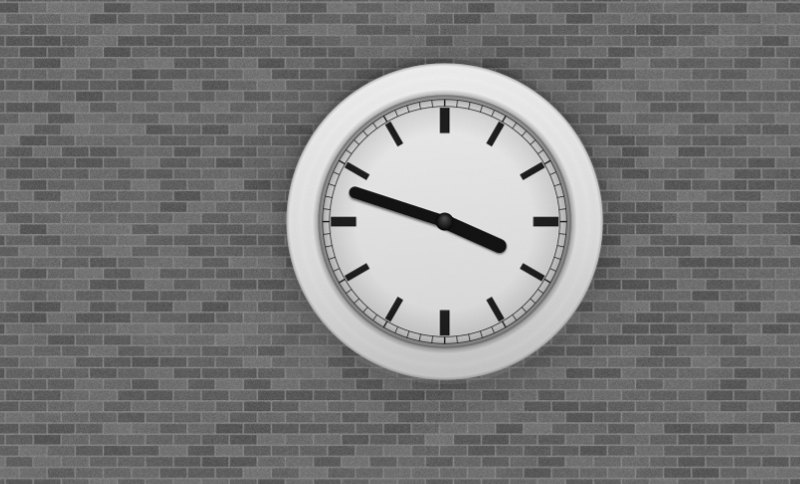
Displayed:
3.48
